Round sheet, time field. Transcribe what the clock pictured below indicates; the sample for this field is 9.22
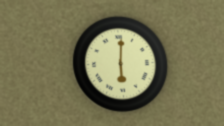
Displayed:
6.01
